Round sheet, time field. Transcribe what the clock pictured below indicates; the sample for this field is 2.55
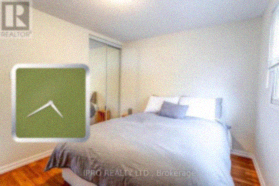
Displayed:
4.40
